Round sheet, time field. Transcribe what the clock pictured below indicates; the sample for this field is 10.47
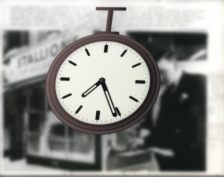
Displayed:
7.26
